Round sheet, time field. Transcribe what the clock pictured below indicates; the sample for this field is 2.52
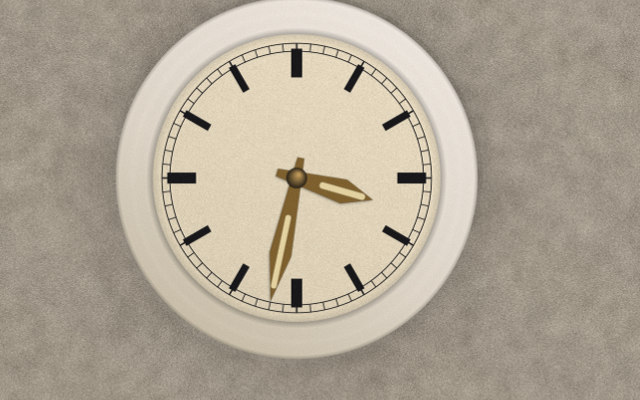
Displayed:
3.32
